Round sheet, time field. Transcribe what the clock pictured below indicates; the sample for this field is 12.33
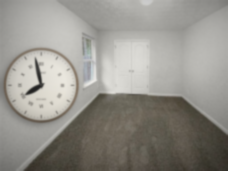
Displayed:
7.58
